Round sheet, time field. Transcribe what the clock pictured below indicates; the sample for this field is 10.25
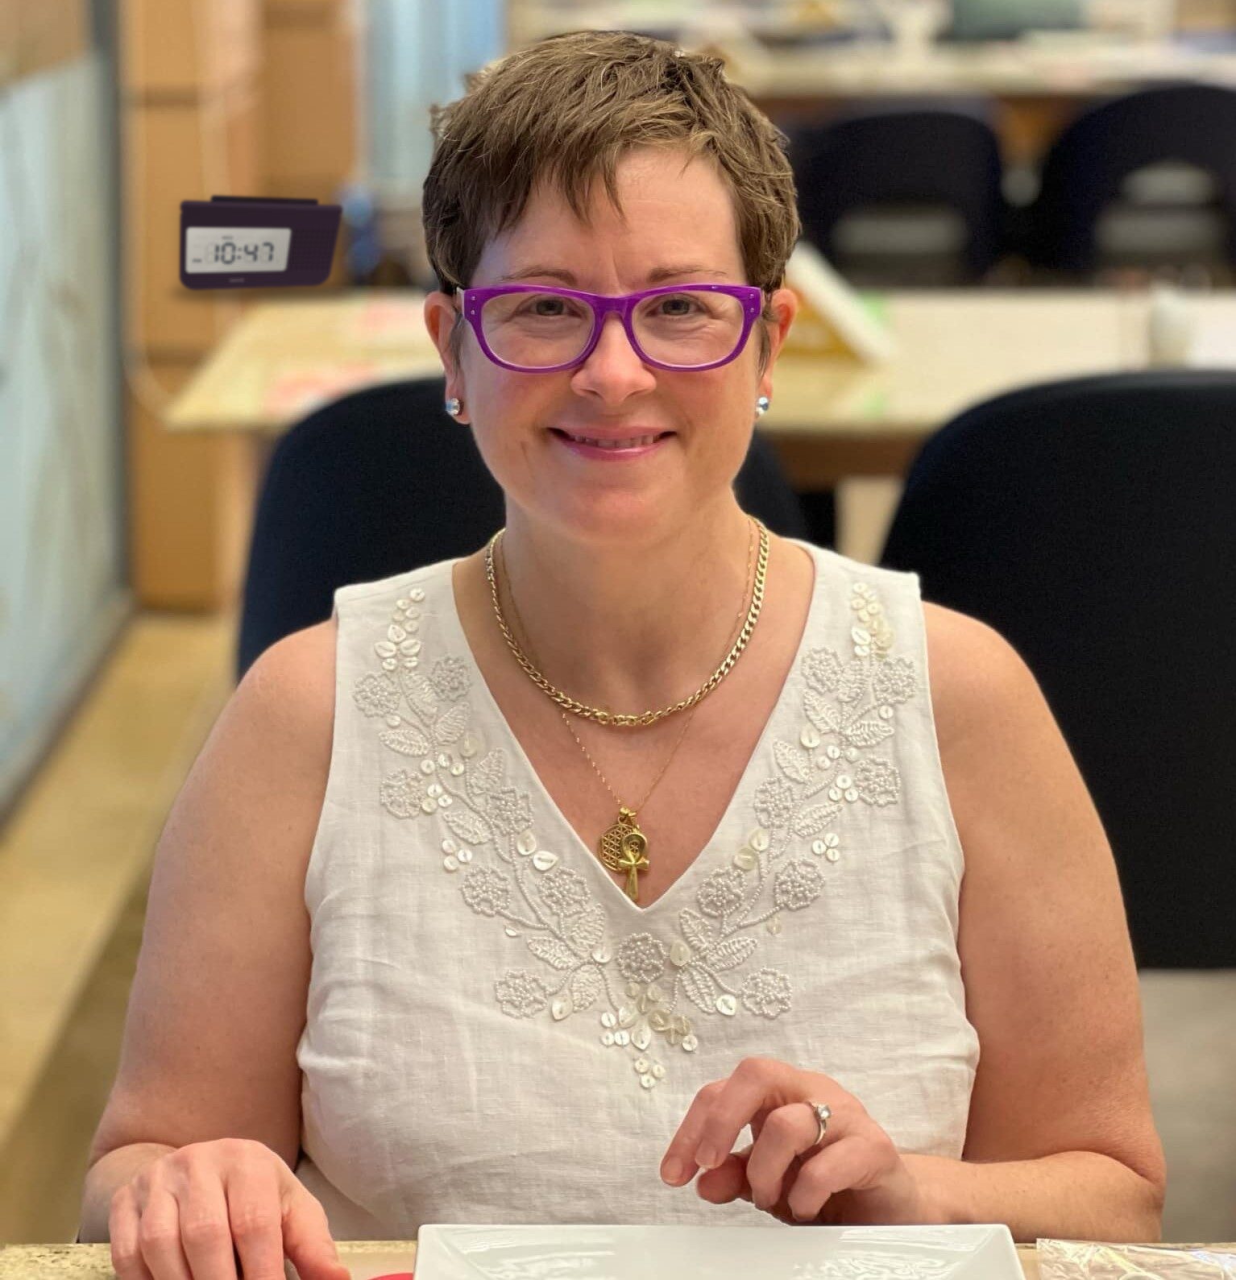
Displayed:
10.47
